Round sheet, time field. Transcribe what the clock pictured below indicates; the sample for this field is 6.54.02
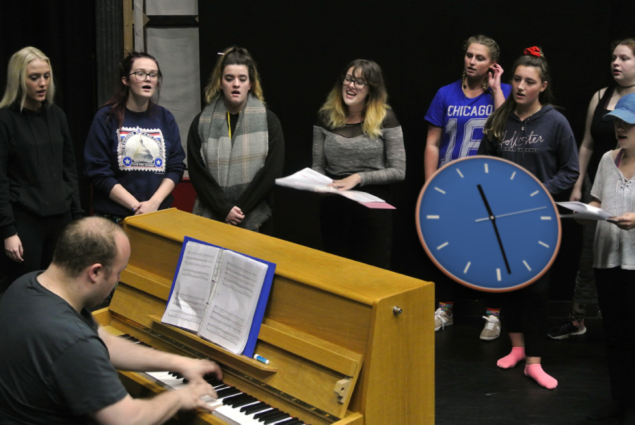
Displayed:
11.28.13
